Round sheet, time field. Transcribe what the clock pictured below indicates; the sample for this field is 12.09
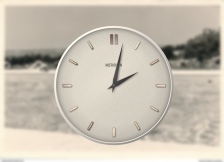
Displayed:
2.02
